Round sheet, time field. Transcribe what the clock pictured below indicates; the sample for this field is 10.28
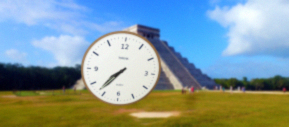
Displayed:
7.37
